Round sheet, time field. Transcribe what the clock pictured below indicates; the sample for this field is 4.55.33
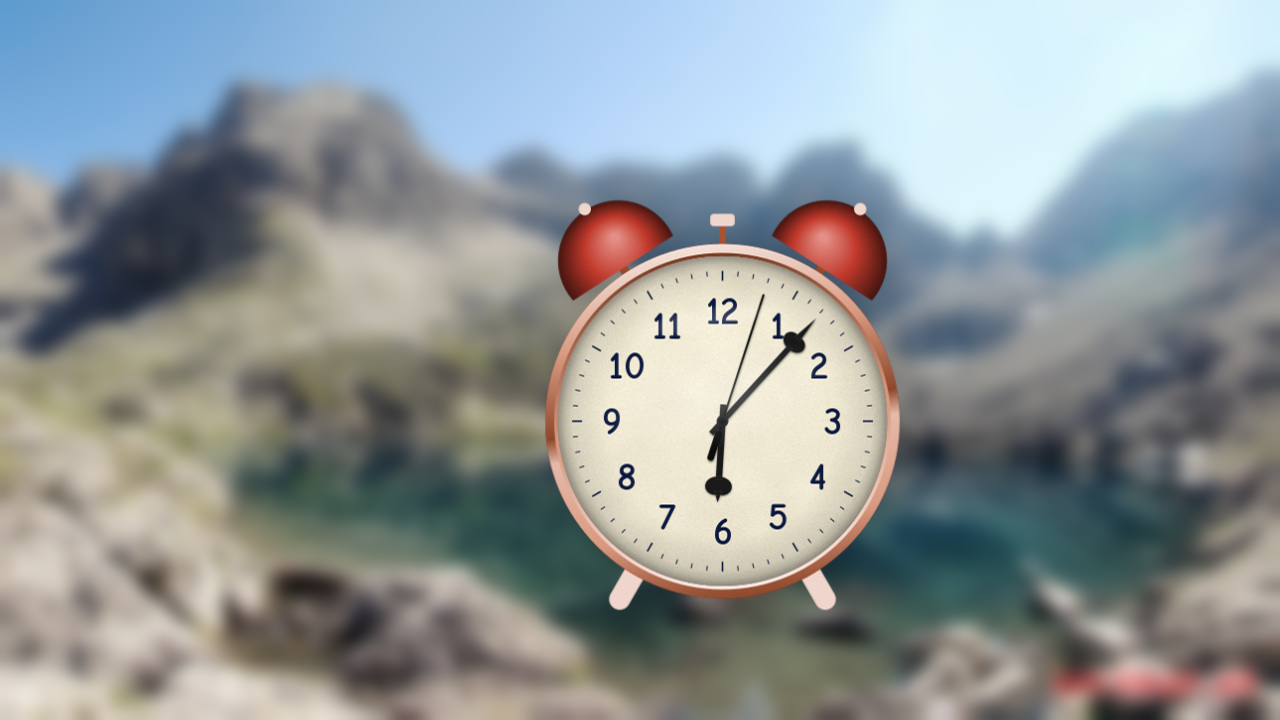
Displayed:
6.07.03
